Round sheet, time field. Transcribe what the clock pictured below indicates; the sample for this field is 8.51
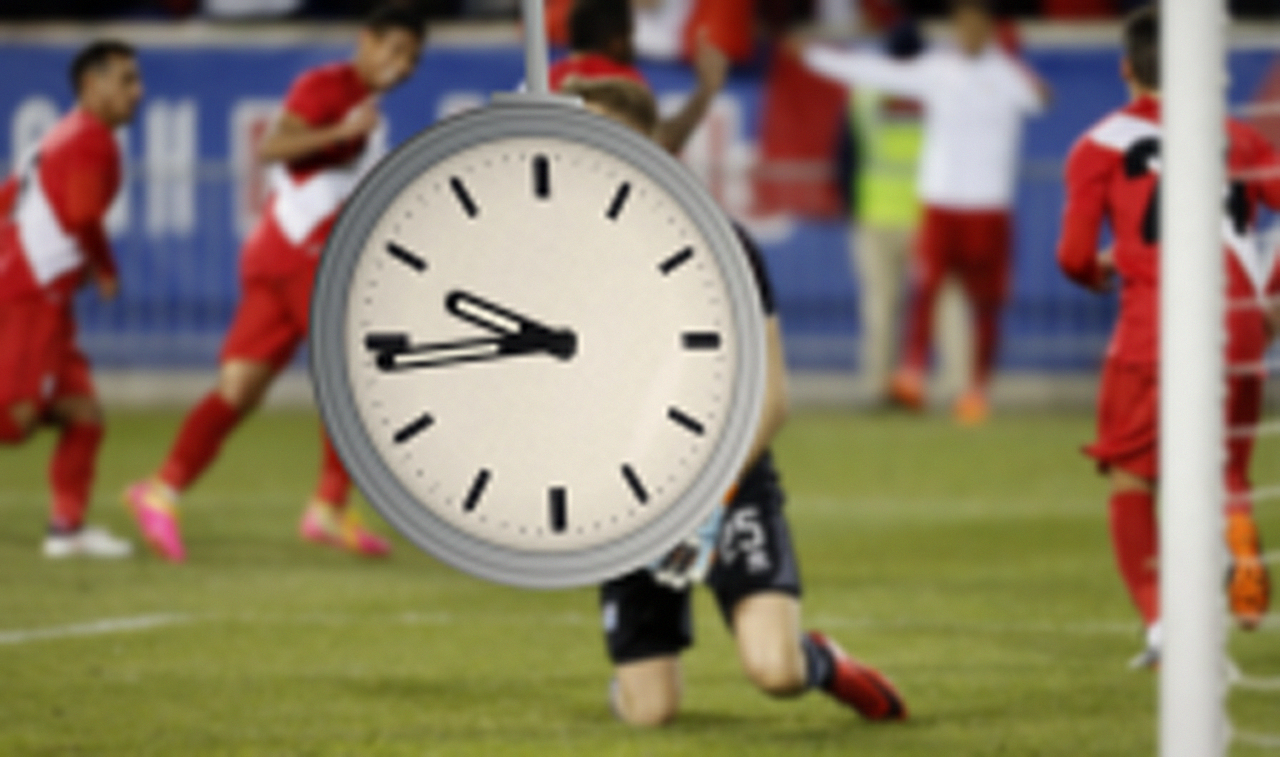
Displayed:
9.44
